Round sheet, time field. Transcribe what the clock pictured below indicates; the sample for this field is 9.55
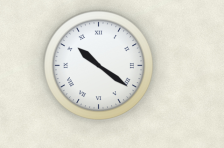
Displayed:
10.21
